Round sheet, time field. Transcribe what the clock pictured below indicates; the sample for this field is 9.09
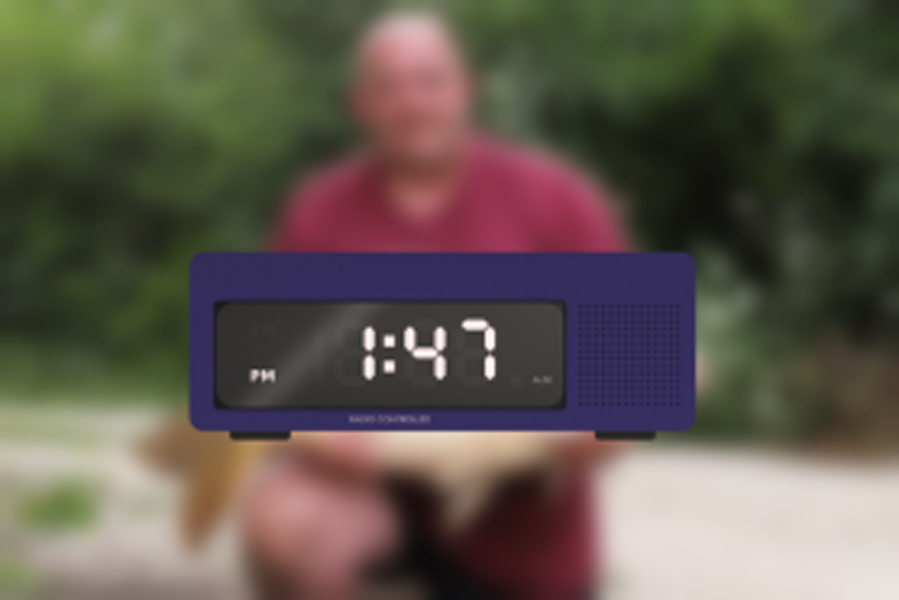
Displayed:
1.47
